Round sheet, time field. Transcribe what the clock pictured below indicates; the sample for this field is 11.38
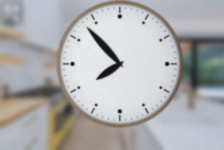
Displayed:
7.53
